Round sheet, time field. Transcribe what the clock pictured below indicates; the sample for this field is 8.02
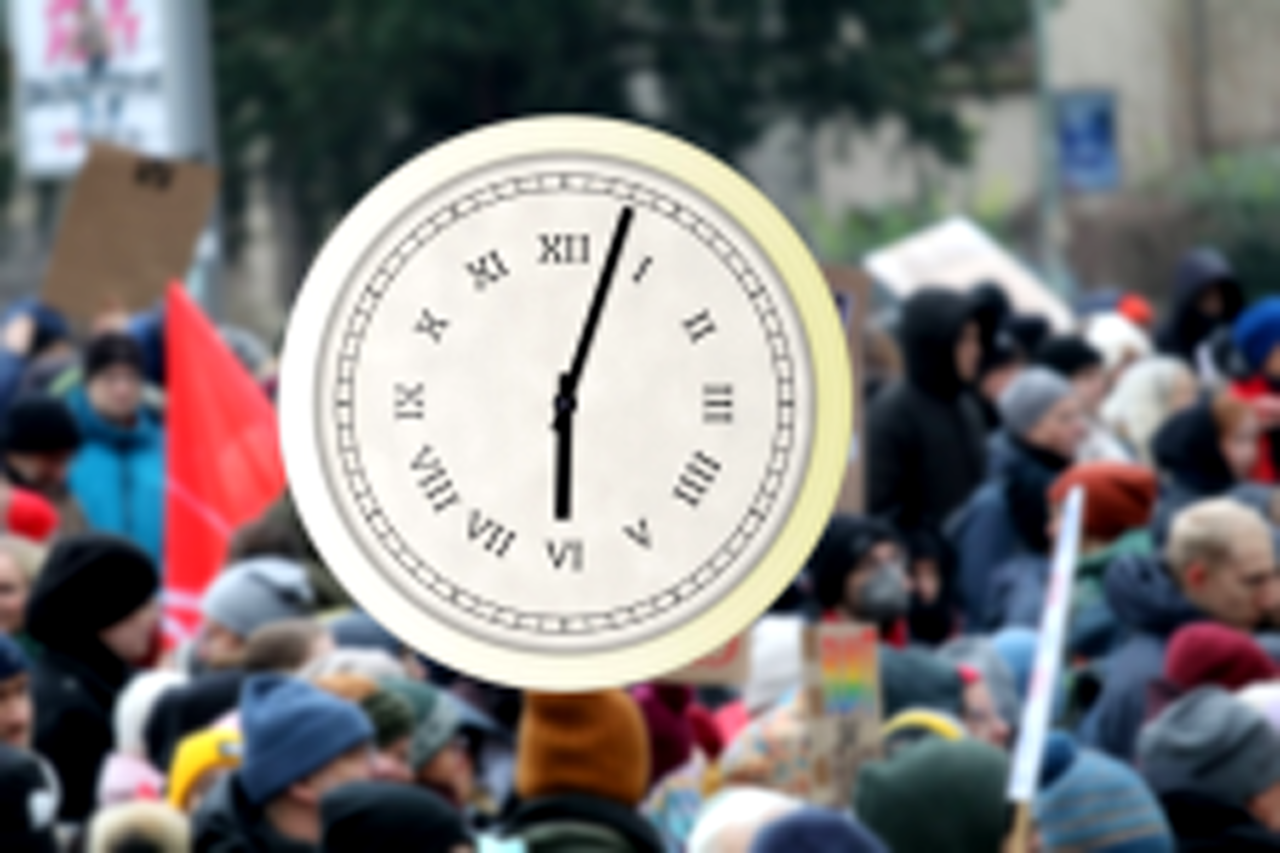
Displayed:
6.03
